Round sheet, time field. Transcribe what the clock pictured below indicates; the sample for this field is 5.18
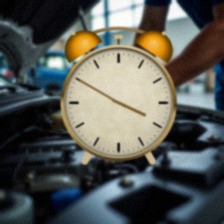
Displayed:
3.50
